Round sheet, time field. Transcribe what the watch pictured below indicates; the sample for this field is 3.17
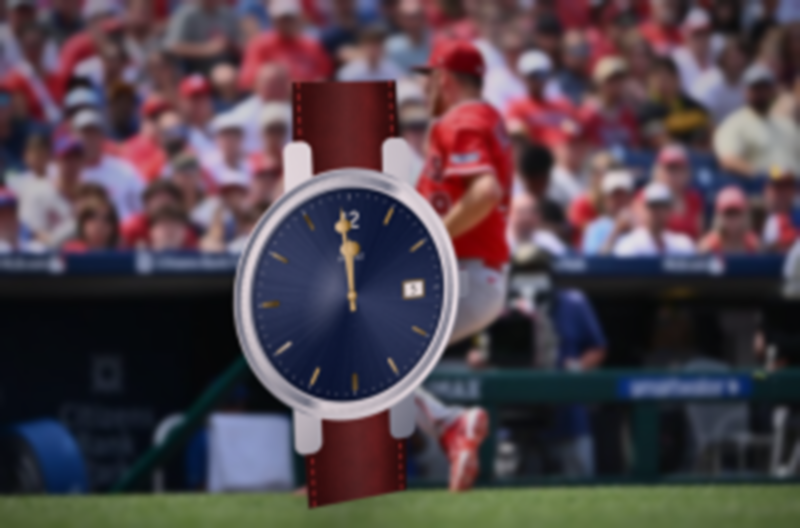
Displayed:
11.59
